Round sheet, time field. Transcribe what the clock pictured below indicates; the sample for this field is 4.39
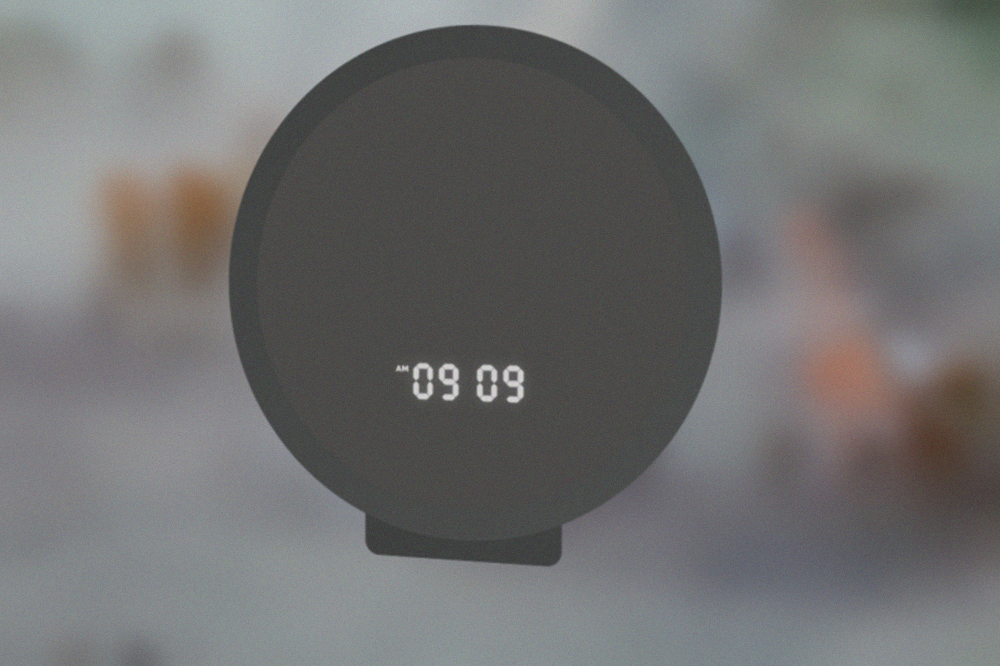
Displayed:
9.09
